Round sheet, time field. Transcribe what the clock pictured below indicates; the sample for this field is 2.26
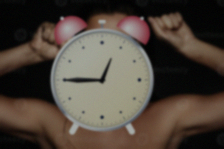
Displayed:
12.45
